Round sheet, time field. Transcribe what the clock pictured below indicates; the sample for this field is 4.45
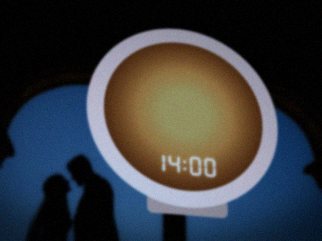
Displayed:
14.00
